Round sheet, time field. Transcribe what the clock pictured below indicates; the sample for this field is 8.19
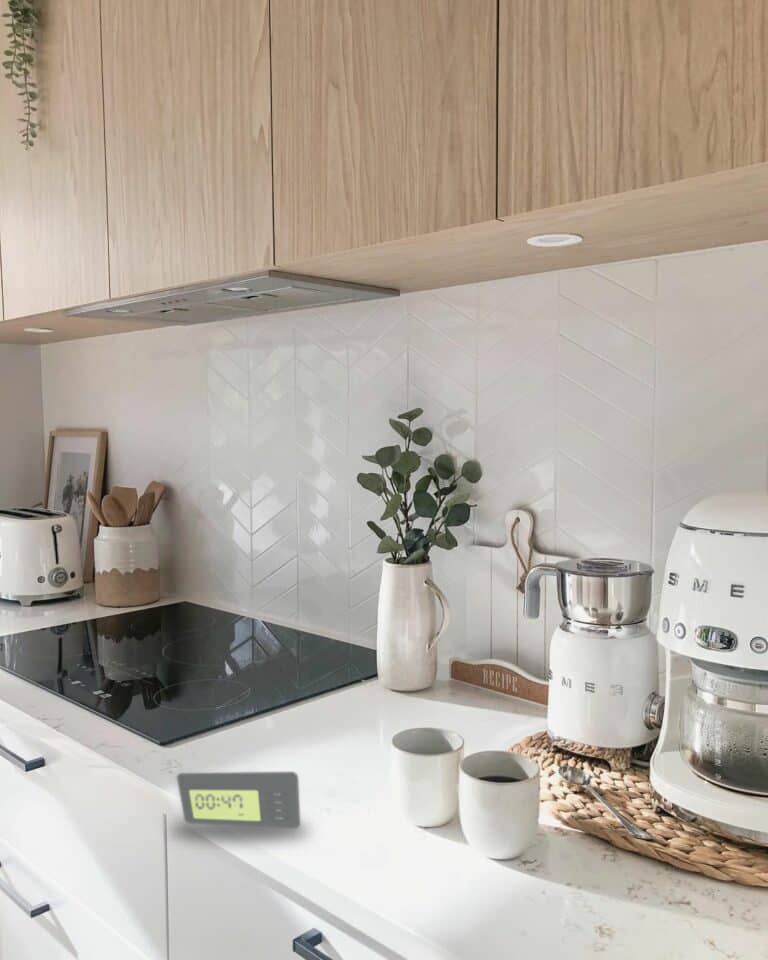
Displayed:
0.47
